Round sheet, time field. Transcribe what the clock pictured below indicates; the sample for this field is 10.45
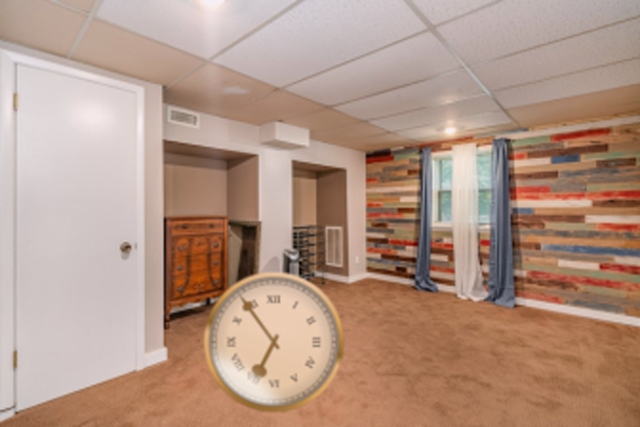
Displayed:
6.54
